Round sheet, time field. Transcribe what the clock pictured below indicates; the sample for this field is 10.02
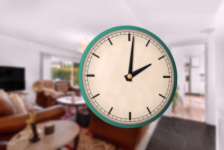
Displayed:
2.01
